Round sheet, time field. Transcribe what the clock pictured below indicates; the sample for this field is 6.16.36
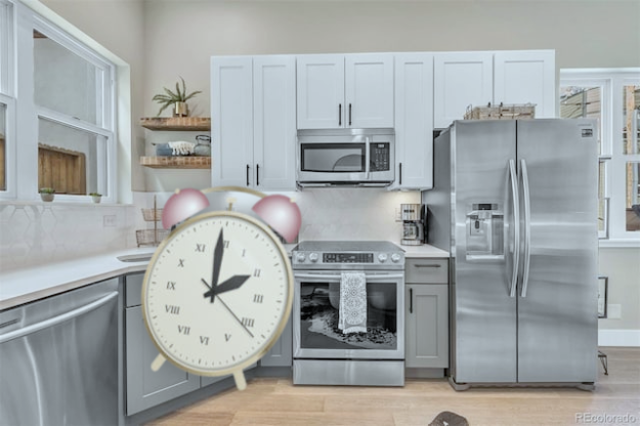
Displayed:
1.59.21
